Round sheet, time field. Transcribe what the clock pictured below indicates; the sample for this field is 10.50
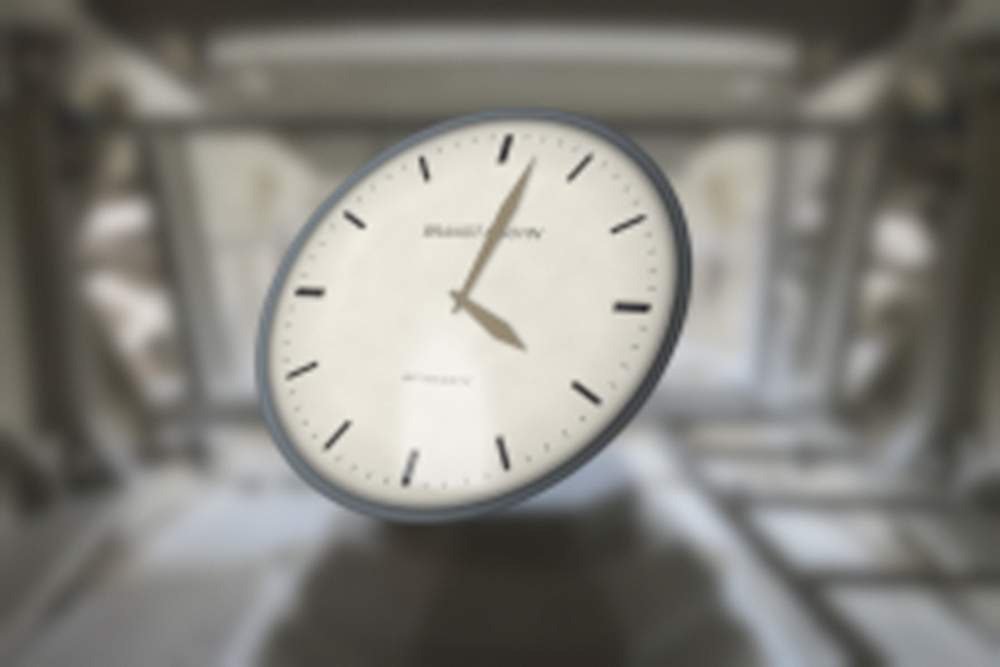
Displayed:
4.02
